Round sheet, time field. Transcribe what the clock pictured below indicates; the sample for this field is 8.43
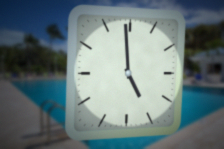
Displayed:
4.59
